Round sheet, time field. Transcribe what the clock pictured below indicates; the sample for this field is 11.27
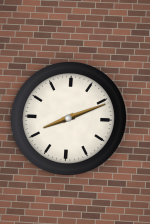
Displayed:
8.11
